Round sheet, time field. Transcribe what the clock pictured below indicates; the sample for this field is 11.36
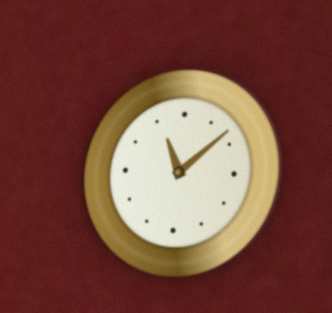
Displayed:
11.08
